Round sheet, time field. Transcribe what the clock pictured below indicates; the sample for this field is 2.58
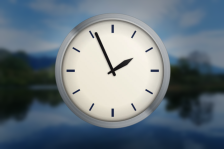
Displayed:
1.56
